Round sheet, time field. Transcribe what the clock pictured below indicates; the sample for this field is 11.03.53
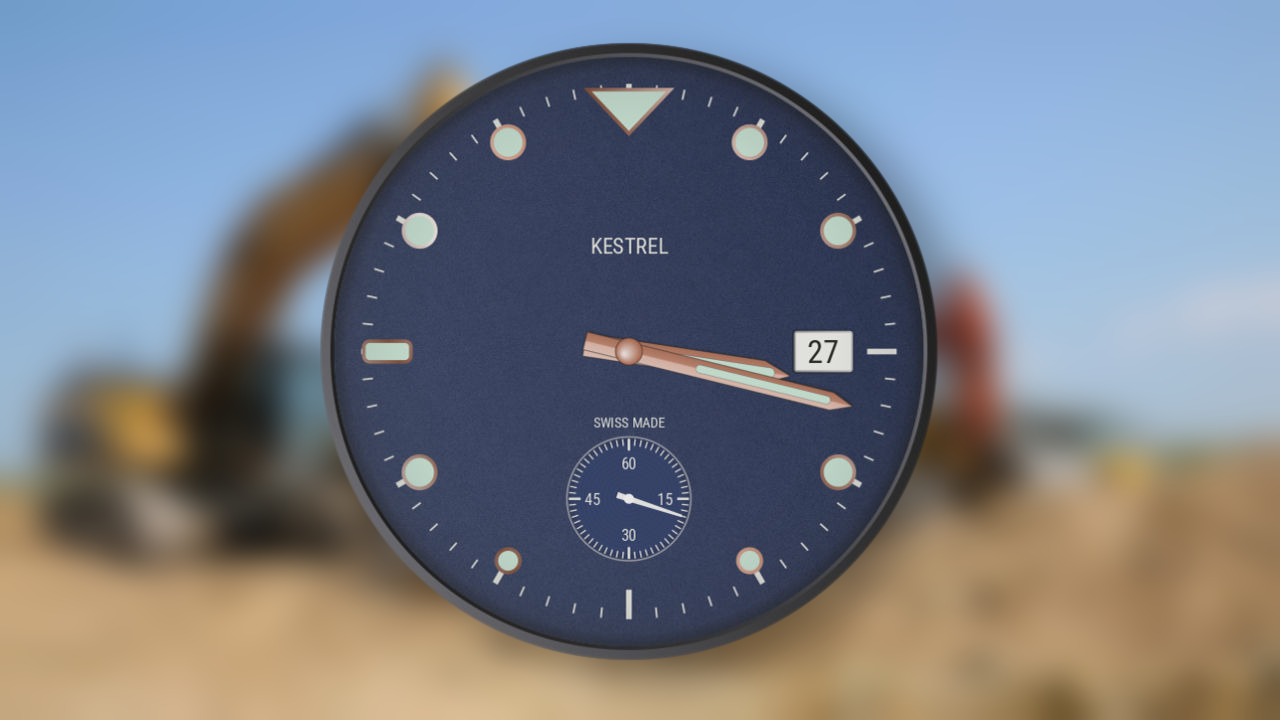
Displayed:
3.17.18
